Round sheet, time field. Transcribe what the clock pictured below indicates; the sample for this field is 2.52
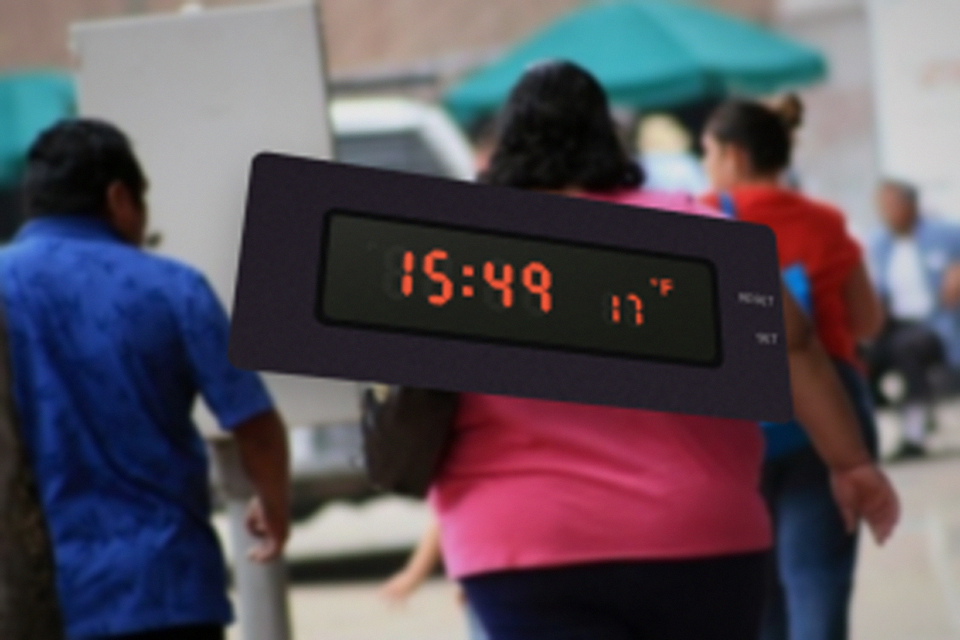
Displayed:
15.49
